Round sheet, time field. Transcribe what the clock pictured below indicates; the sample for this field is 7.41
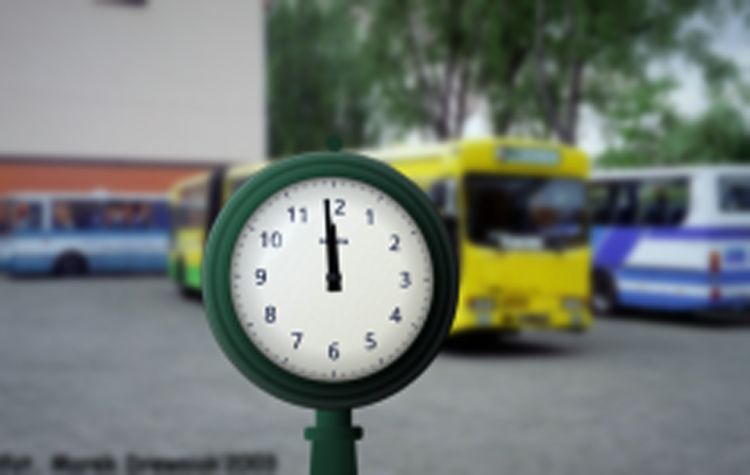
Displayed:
11.59
